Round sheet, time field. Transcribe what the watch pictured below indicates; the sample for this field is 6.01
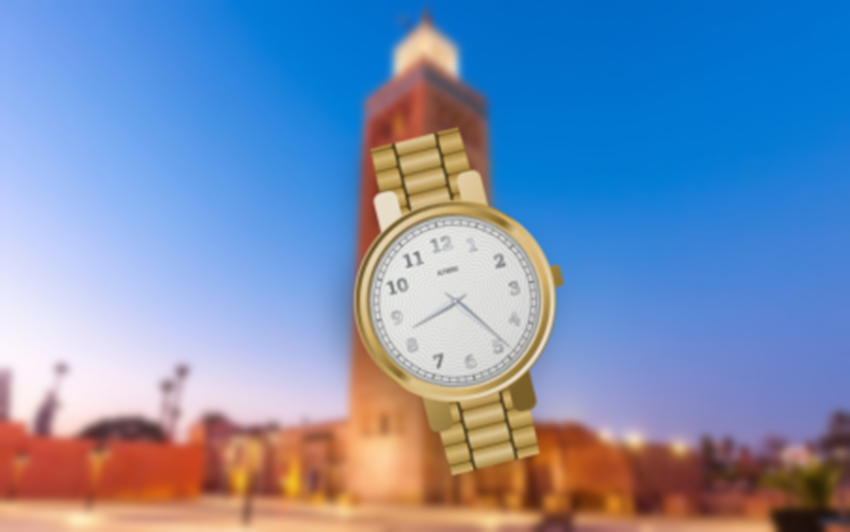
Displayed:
8.24
